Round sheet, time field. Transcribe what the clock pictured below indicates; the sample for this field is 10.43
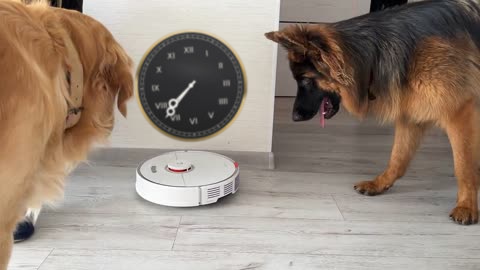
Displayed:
7.37
